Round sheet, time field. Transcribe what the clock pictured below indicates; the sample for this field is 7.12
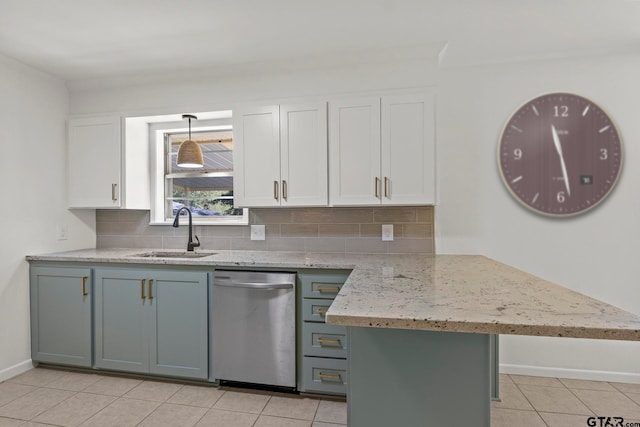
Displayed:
11.28
